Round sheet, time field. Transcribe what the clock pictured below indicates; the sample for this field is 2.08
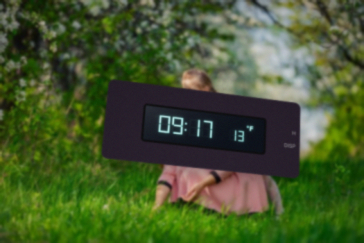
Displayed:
9.17
